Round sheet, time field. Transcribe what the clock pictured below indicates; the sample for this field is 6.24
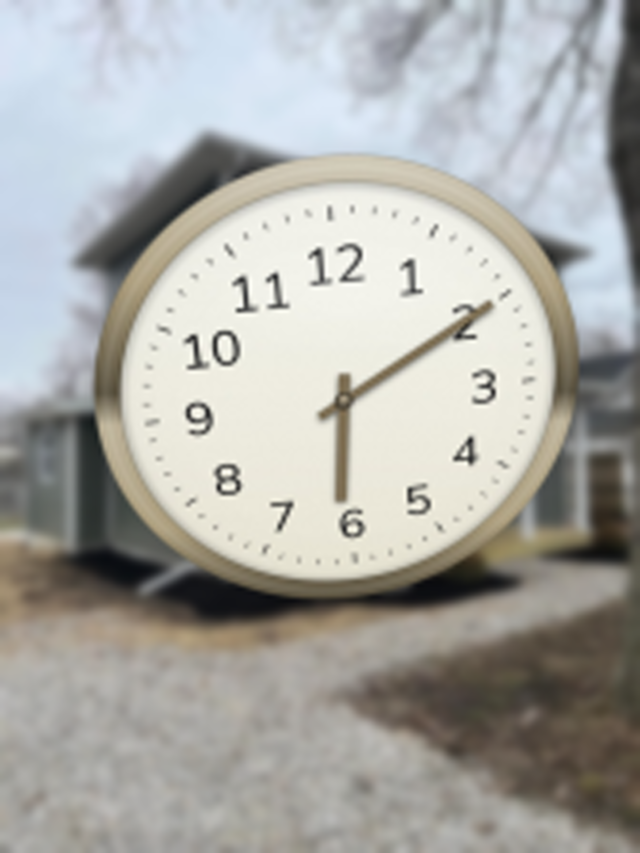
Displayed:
6.10
